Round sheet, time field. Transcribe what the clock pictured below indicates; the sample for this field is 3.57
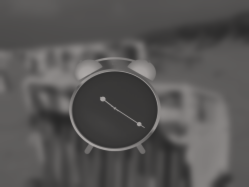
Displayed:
10.21
